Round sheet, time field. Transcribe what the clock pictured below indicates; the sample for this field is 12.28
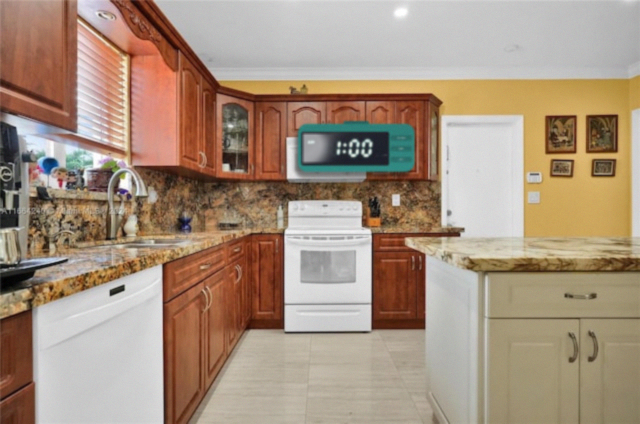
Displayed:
1.00
